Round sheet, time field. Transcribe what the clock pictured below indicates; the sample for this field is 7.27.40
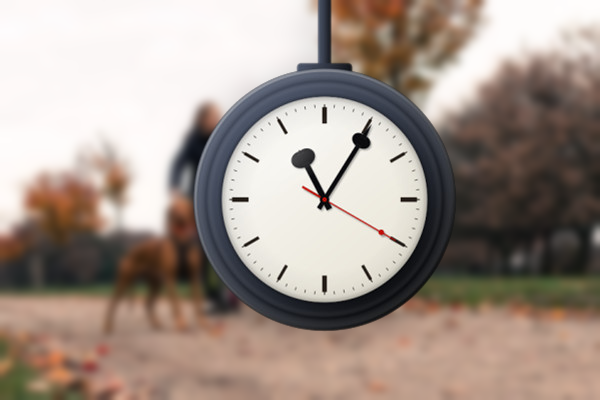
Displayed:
11.05.20
